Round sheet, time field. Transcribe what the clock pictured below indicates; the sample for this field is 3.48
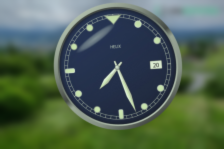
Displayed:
7.27
